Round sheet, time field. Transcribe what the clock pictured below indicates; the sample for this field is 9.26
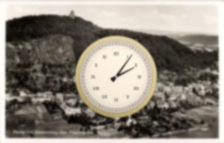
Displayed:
2.06
